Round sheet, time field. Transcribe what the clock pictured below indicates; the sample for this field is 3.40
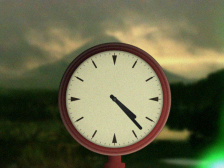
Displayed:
4.23
